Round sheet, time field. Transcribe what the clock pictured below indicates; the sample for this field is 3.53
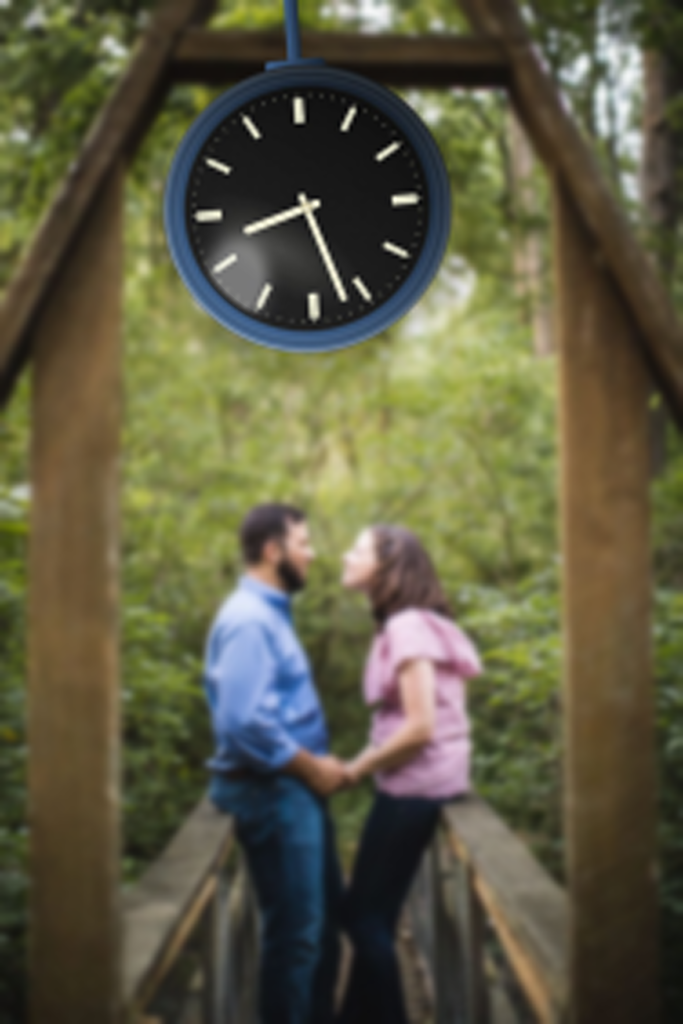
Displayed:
8.27
